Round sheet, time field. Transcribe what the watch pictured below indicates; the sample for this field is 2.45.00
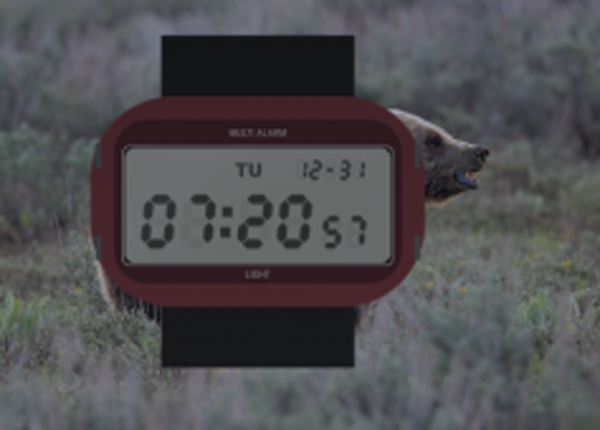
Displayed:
7.20.57
